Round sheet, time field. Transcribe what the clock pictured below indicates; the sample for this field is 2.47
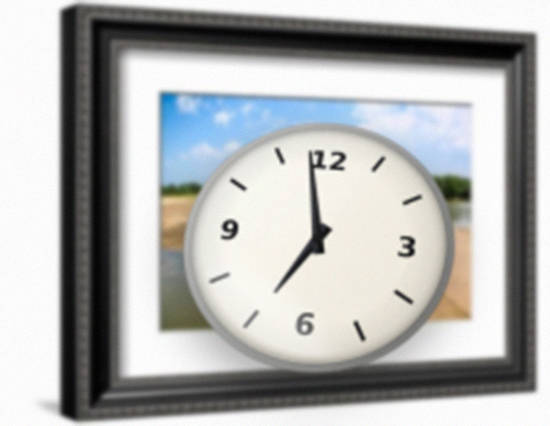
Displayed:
6.58
